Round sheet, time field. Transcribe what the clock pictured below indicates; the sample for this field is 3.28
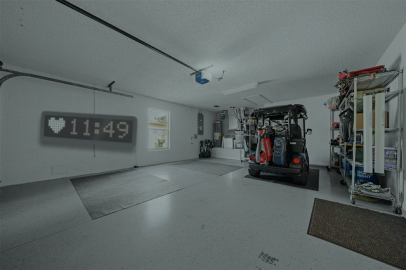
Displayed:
11.49
